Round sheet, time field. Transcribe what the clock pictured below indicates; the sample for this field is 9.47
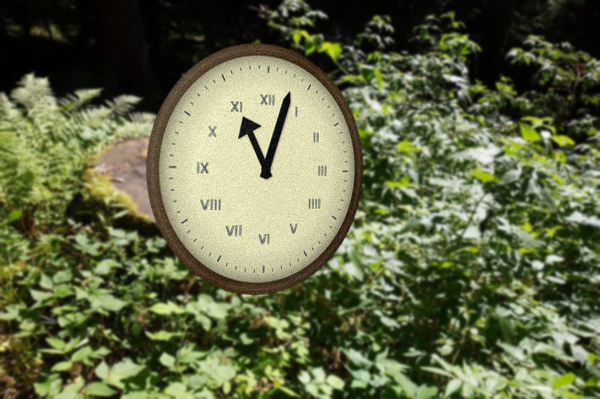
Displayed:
11.03
